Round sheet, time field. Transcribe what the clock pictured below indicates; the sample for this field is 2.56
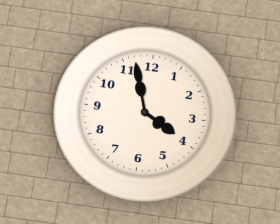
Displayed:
3.57
